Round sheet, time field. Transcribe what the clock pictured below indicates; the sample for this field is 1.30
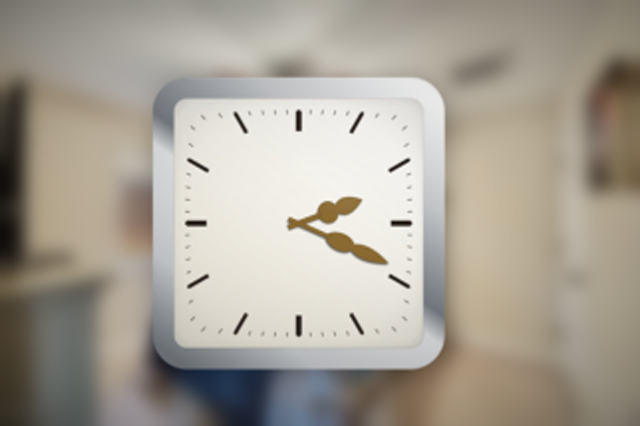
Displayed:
2.19
